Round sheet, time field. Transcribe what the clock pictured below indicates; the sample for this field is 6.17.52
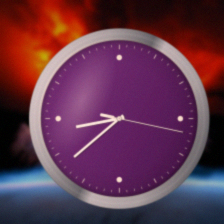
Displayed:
8.38.17
